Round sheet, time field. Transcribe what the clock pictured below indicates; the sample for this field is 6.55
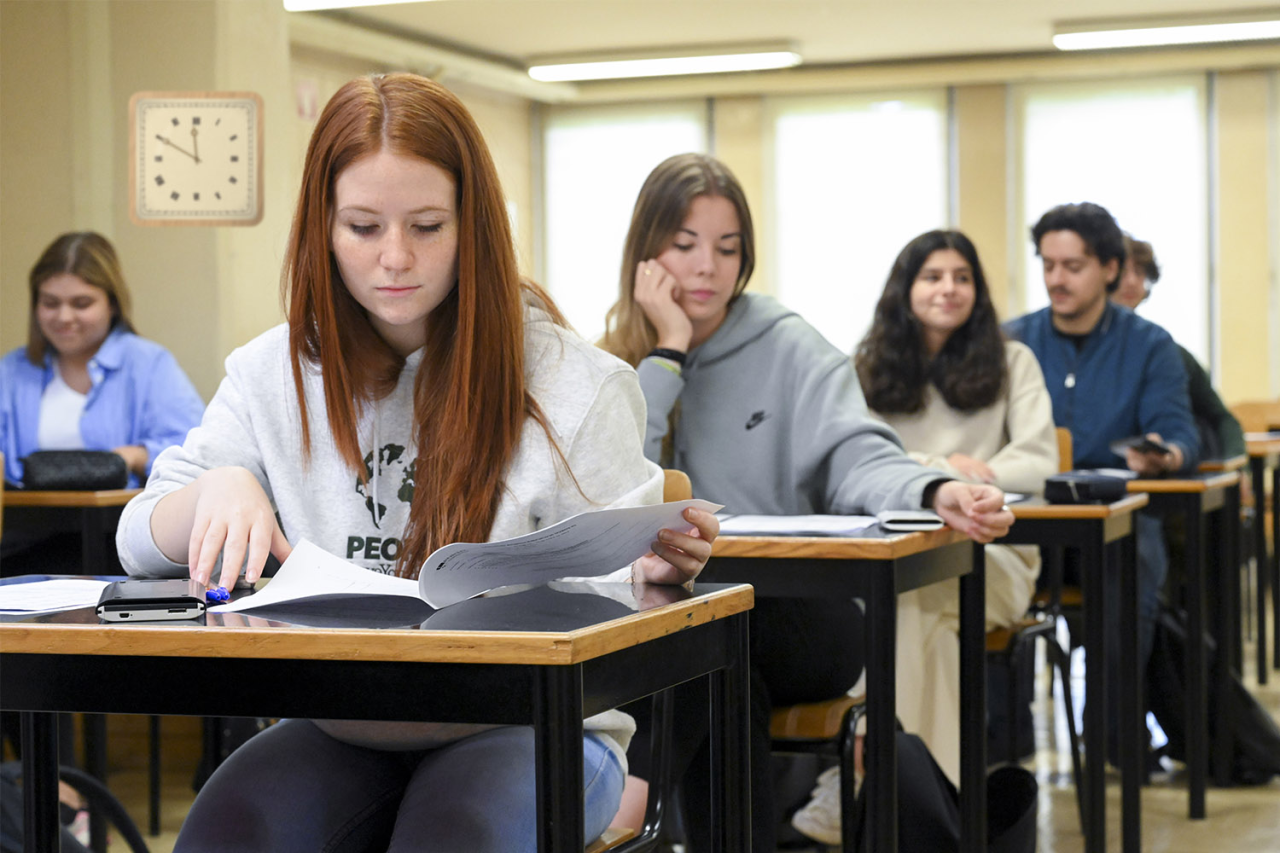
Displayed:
11.50
